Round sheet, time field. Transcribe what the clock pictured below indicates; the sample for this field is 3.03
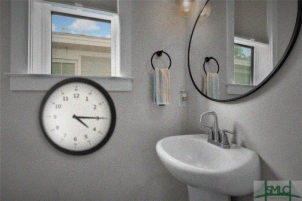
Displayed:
4.15
